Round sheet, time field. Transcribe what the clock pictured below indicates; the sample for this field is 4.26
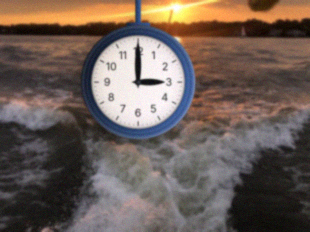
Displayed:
3.00
